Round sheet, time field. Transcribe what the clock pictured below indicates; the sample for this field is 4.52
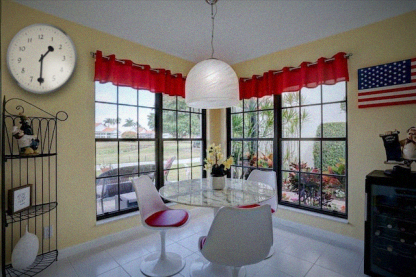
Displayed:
1.31
